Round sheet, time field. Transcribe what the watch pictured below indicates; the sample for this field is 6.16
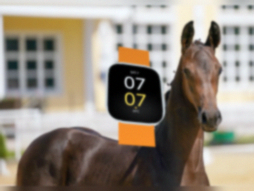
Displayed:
7.07
